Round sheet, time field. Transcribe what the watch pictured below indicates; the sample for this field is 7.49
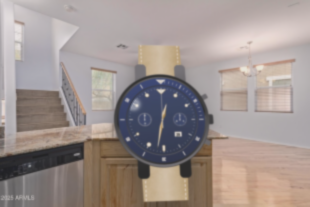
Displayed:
12.32
